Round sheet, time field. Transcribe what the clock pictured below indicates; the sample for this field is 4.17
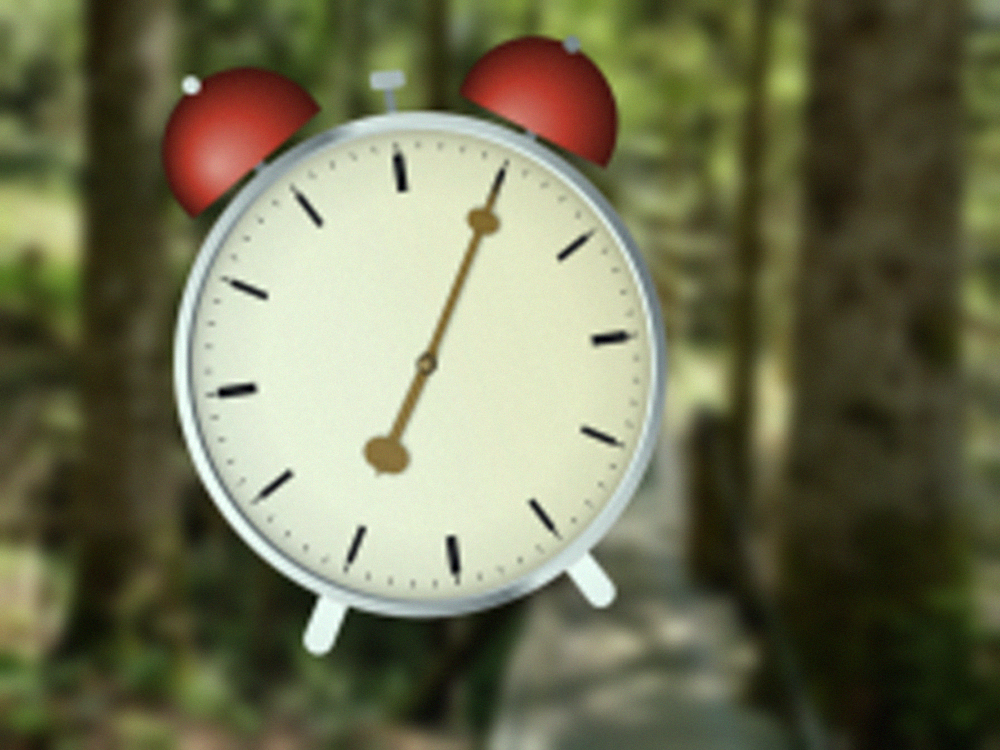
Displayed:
7.05
